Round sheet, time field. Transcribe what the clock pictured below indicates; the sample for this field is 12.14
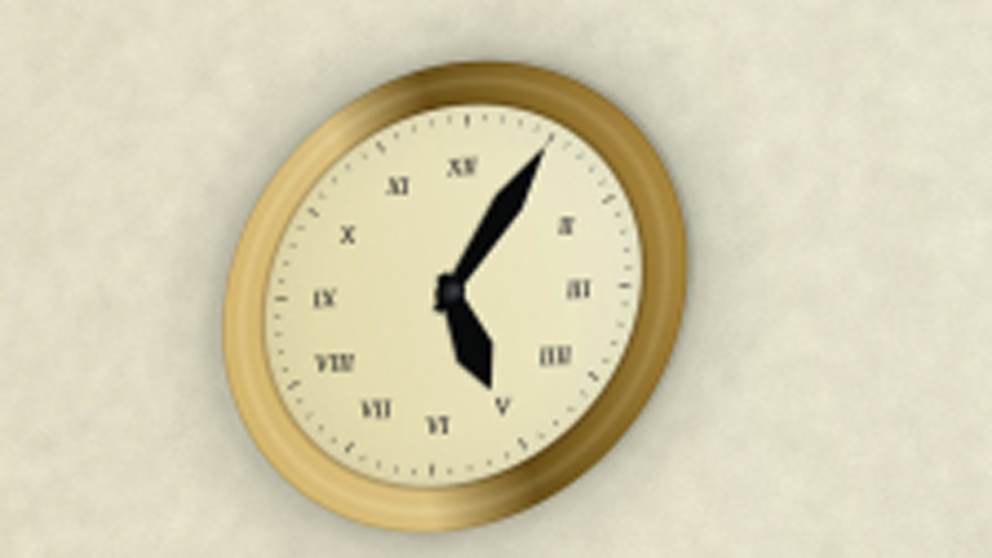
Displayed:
5.05
